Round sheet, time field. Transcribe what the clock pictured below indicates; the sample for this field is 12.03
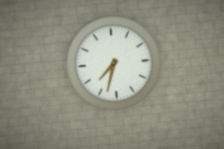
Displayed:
7.33
